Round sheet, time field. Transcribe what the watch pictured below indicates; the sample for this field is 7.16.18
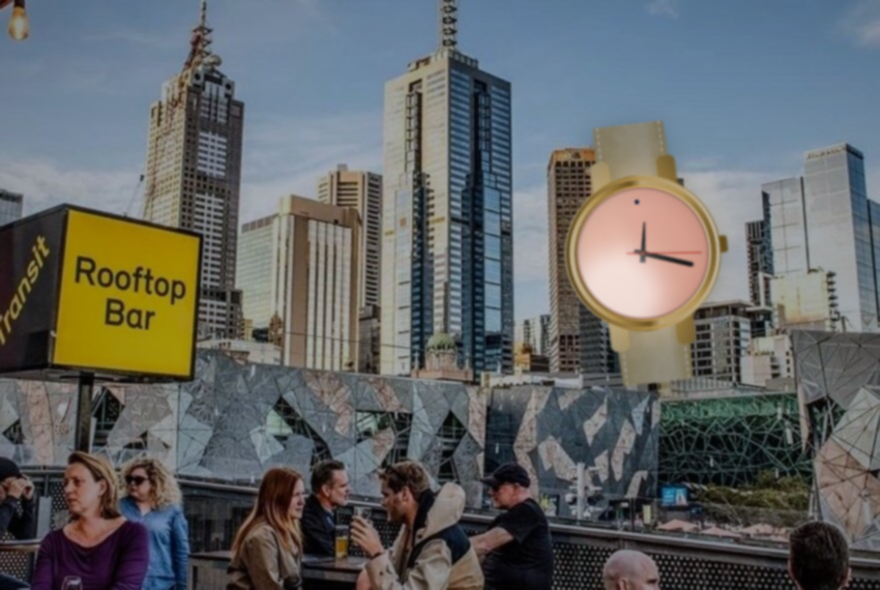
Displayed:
12.18.16
